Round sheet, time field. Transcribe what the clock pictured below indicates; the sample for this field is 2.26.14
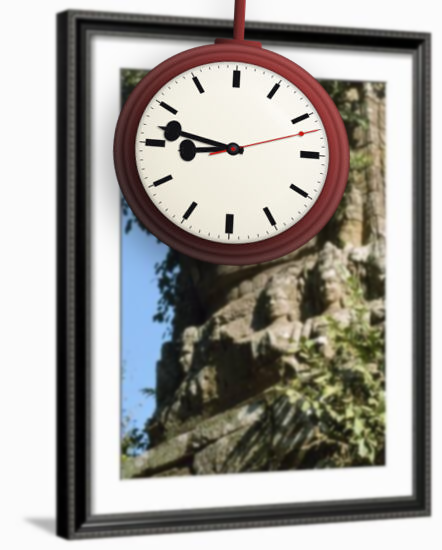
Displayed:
8.47.12
